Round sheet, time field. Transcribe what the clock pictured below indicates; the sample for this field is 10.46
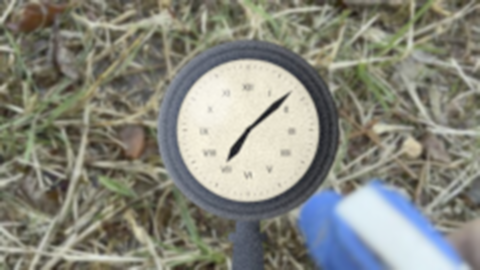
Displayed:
7.08
